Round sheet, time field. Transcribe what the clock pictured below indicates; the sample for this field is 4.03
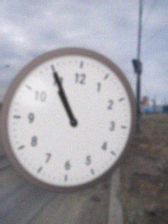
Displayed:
10.55
